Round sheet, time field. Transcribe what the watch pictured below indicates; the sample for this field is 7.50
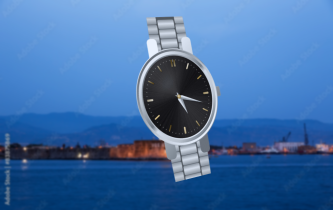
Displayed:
5.18
